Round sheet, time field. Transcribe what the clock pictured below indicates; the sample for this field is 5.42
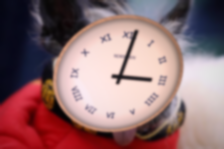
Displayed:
3.01
